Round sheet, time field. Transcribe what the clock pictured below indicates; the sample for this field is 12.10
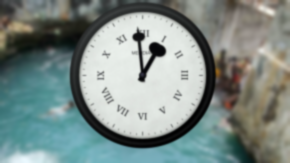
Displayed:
12.59
